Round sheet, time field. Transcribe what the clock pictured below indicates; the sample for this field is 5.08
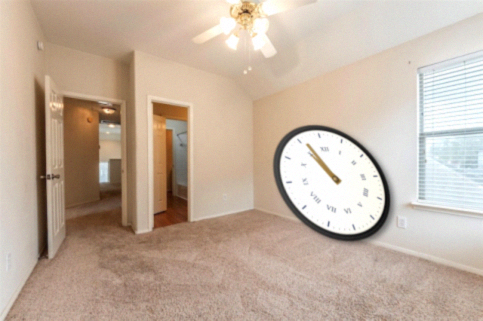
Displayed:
10.56
